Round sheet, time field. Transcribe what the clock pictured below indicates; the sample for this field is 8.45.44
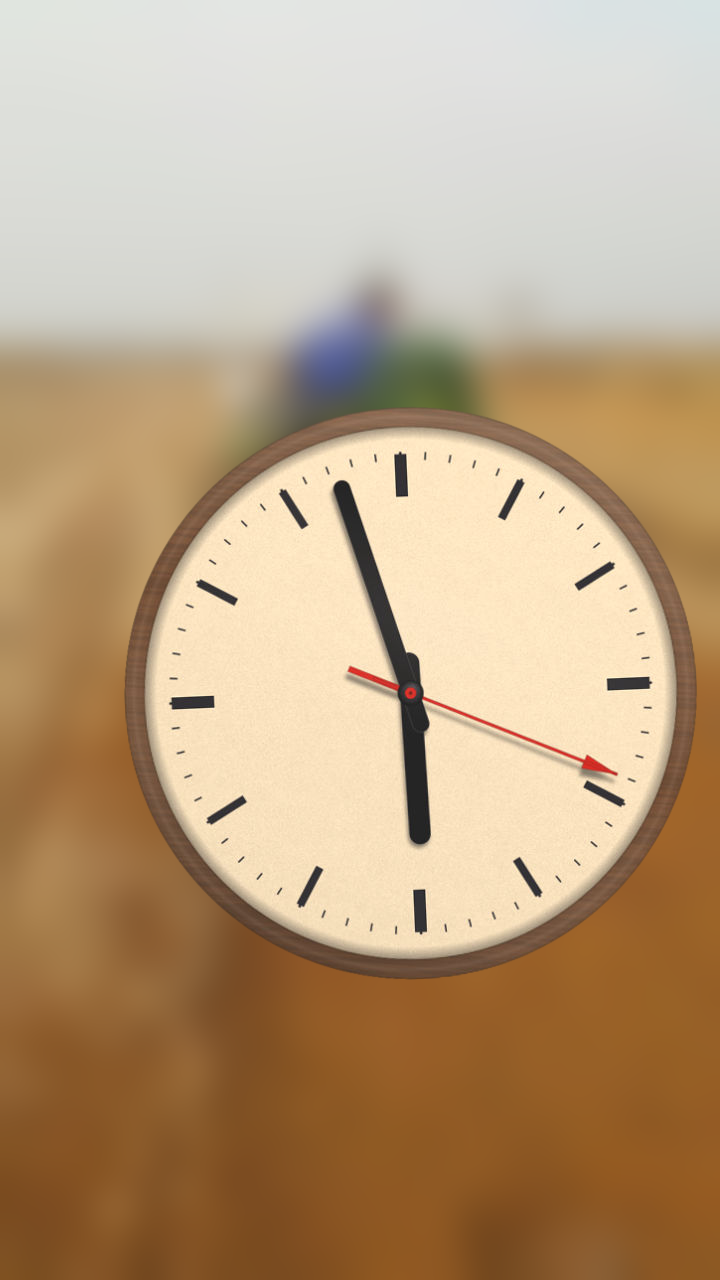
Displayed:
5.57.19
